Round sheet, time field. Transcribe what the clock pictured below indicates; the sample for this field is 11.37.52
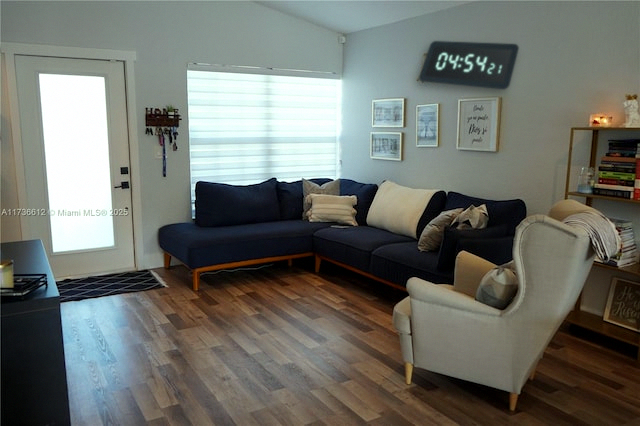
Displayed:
4.54.21
